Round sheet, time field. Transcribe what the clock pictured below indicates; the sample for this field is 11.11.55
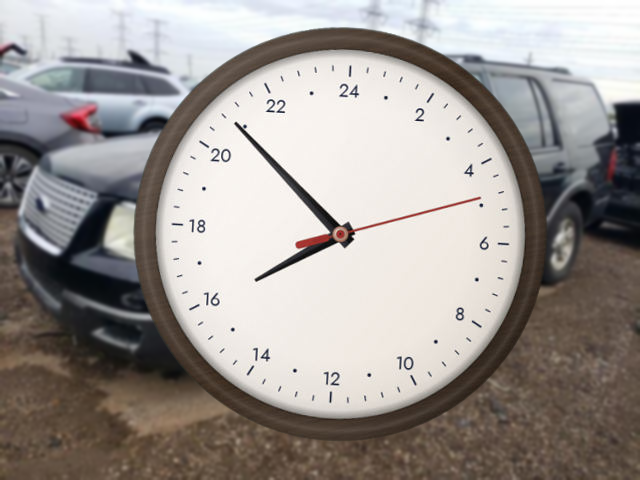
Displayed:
15.52.12
